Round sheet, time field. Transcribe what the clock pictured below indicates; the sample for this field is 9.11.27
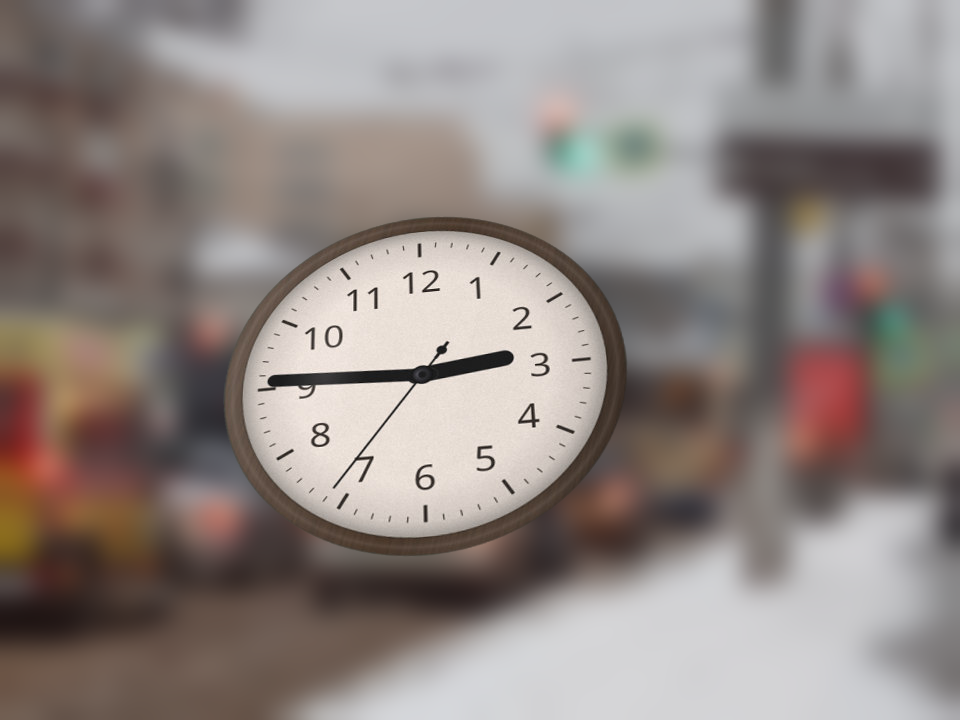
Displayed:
2.45.36
